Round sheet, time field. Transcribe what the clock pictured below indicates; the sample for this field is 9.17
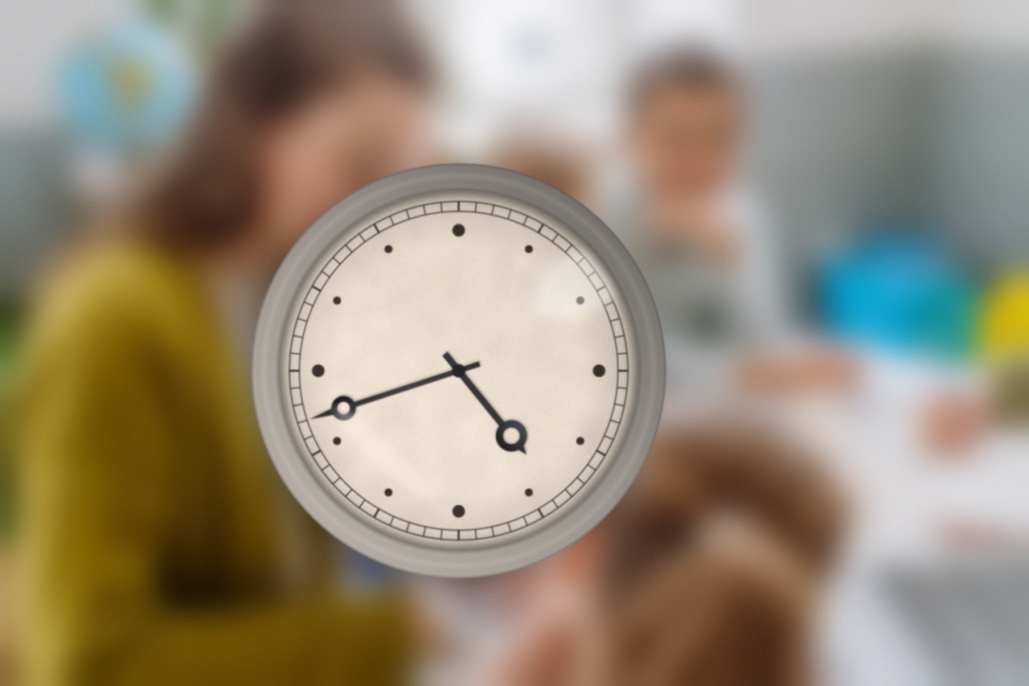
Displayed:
4.42
